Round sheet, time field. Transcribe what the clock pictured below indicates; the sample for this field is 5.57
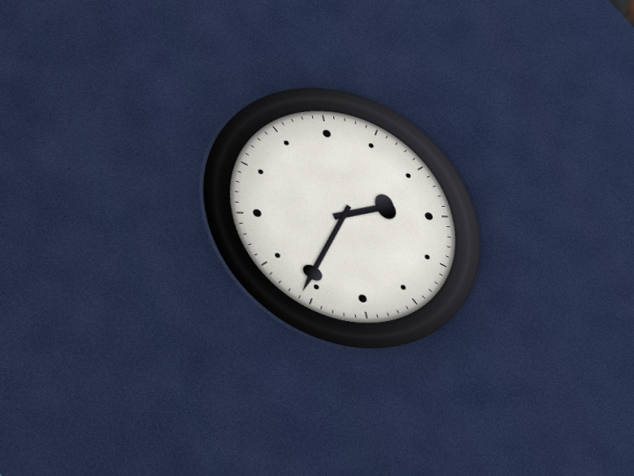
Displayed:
2.36
